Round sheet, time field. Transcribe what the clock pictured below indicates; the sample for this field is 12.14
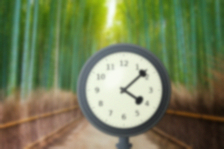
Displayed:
4.08
